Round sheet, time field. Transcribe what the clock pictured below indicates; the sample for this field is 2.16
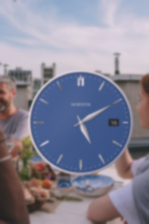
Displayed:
5.10
